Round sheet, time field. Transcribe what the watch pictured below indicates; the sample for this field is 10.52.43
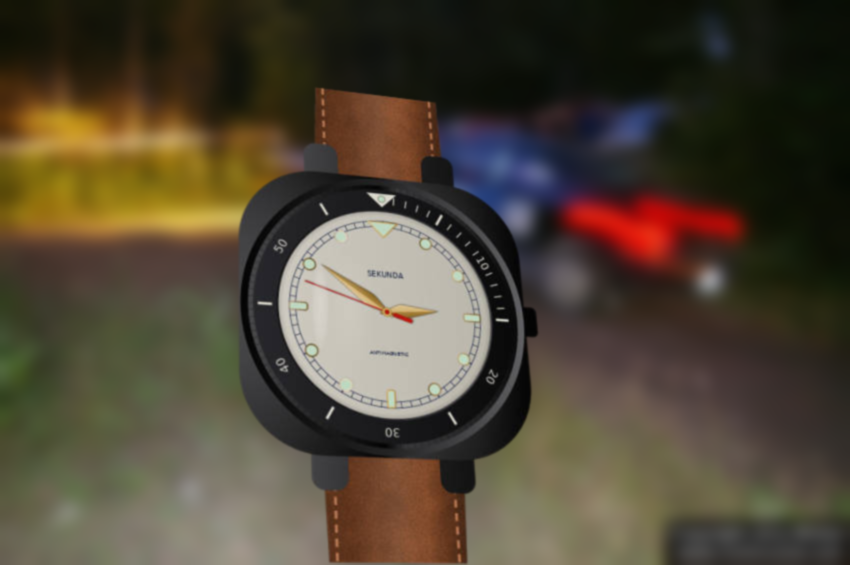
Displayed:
2.50.48
